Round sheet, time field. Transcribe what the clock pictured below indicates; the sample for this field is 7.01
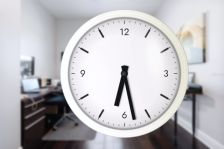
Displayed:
6.28
